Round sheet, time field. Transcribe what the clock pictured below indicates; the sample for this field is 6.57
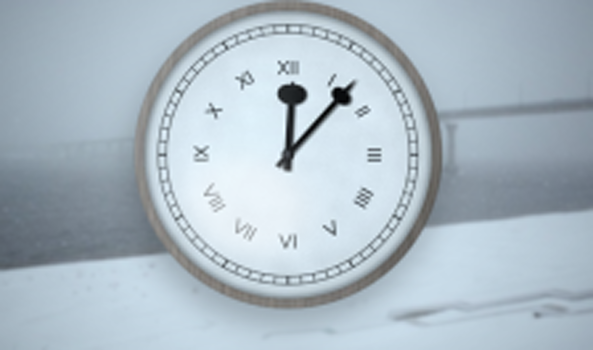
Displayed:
12.07
